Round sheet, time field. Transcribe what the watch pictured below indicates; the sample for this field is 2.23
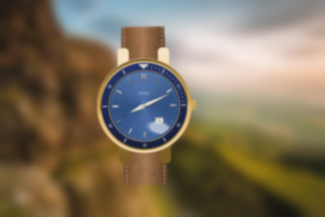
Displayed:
8.11
